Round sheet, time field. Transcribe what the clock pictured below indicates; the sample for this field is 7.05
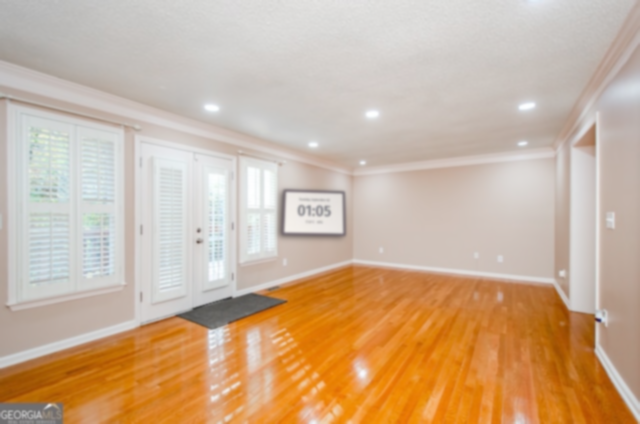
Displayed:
1.05
